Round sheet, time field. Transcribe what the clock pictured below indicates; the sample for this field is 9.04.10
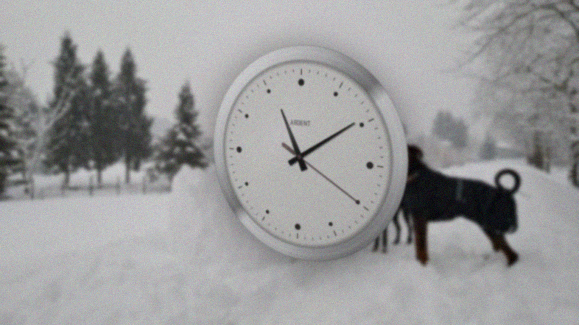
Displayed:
11.09.20
